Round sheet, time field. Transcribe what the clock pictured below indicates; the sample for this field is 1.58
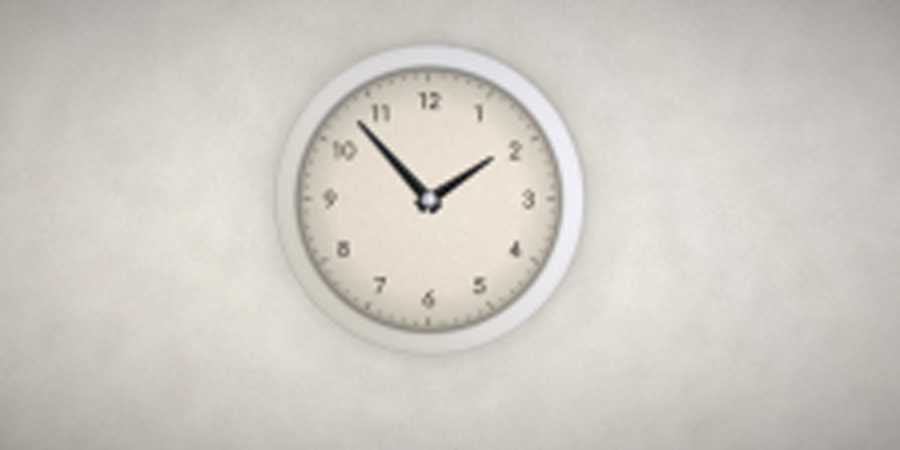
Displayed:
1.53
